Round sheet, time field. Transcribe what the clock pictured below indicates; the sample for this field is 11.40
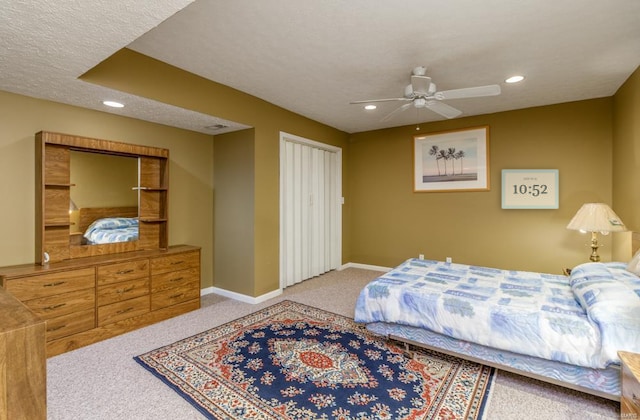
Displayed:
10.52
